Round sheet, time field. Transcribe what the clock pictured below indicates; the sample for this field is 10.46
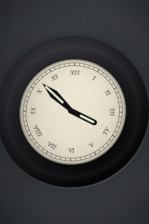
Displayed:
3.52
